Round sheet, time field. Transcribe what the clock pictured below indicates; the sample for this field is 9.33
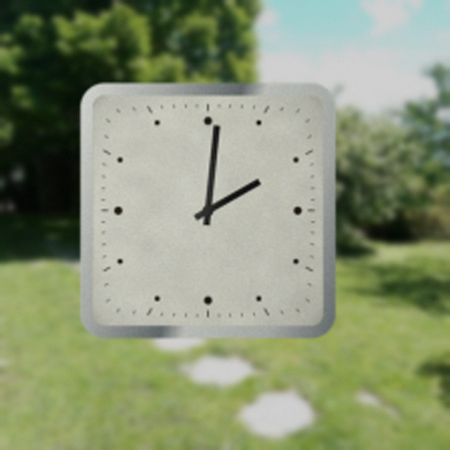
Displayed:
2.01
